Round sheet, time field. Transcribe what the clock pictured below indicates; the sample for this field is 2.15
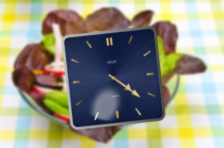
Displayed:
4.22
